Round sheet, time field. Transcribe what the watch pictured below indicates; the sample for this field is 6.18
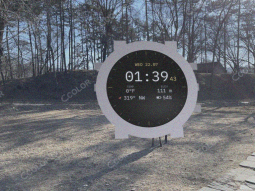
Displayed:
1.39
